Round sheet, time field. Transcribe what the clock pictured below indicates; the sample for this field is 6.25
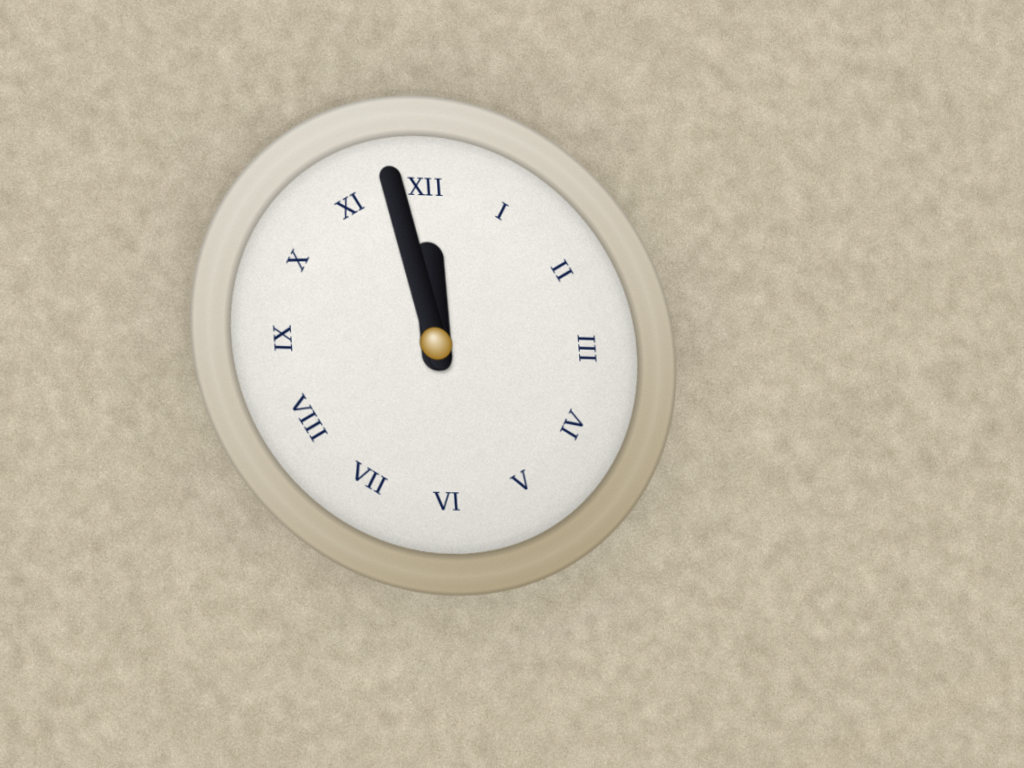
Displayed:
11.58
